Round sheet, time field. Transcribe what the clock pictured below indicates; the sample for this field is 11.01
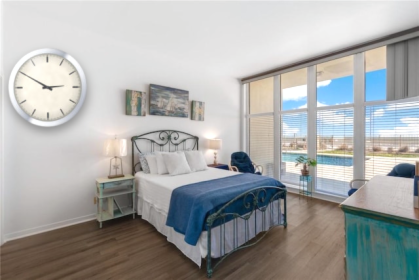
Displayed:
2.50
